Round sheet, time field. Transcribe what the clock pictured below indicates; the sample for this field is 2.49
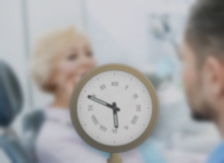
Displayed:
5.49
